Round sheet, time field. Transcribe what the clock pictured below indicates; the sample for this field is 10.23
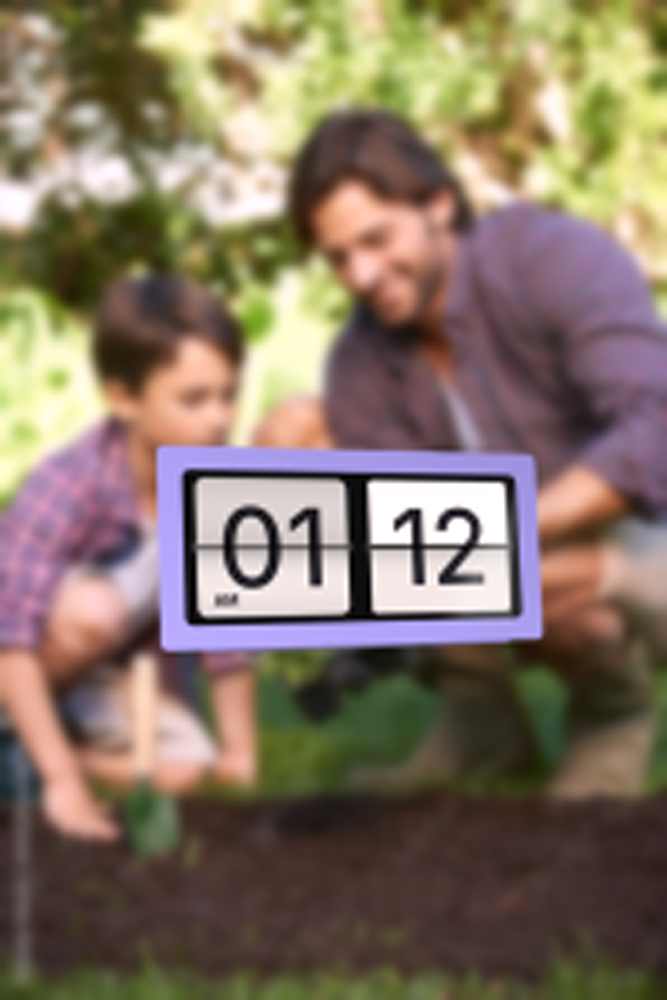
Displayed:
1.12
